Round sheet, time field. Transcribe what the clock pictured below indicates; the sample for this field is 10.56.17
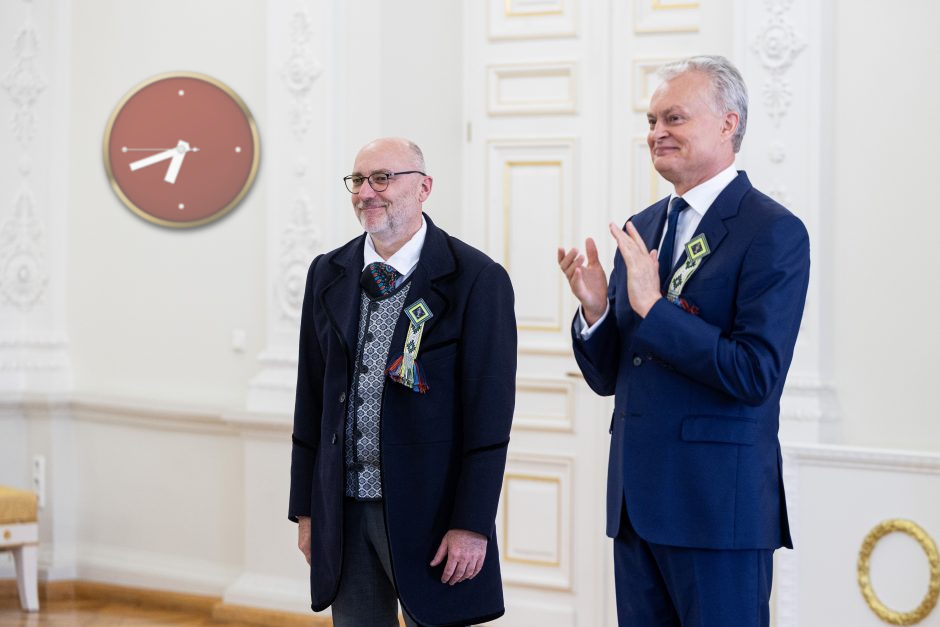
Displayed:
6.41.45
